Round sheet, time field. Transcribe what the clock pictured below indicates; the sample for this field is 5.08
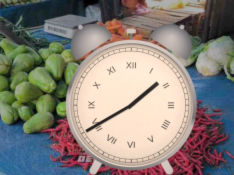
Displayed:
1.40
